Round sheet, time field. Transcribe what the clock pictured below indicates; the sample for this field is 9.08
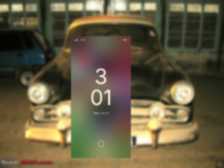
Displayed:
3.01
